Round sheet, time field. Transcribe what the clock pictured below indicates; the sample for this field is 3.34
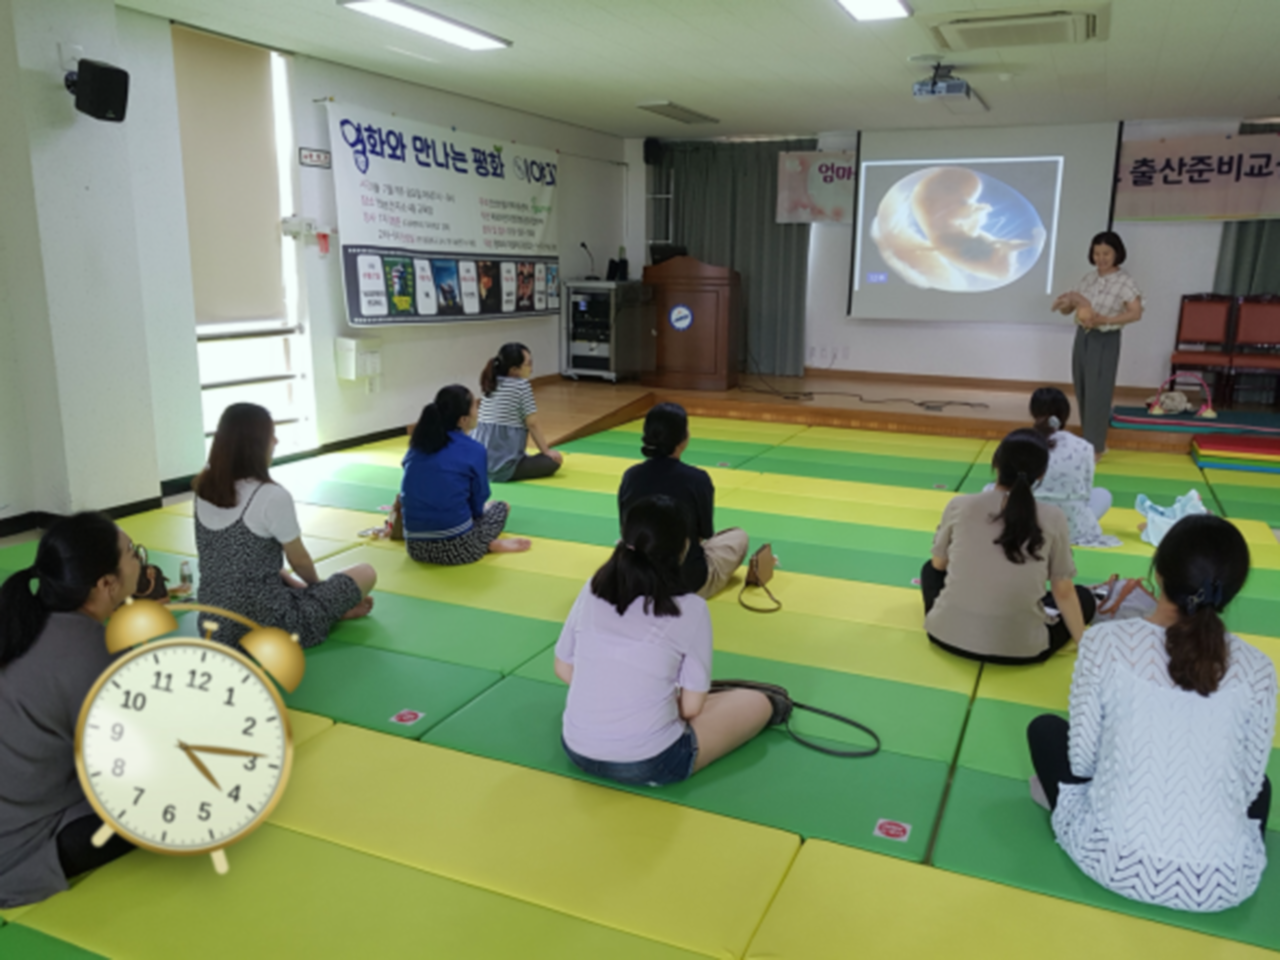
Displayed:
4.14
